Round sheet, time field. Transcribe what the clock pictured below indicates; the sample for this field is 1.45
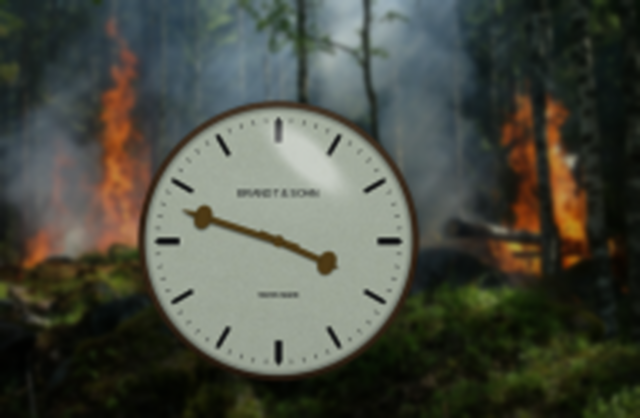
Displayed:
3.48
